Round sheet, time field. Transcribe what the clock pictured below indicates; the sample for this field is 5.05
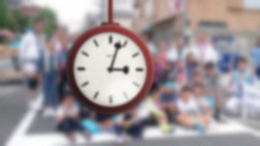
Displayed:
3.03
